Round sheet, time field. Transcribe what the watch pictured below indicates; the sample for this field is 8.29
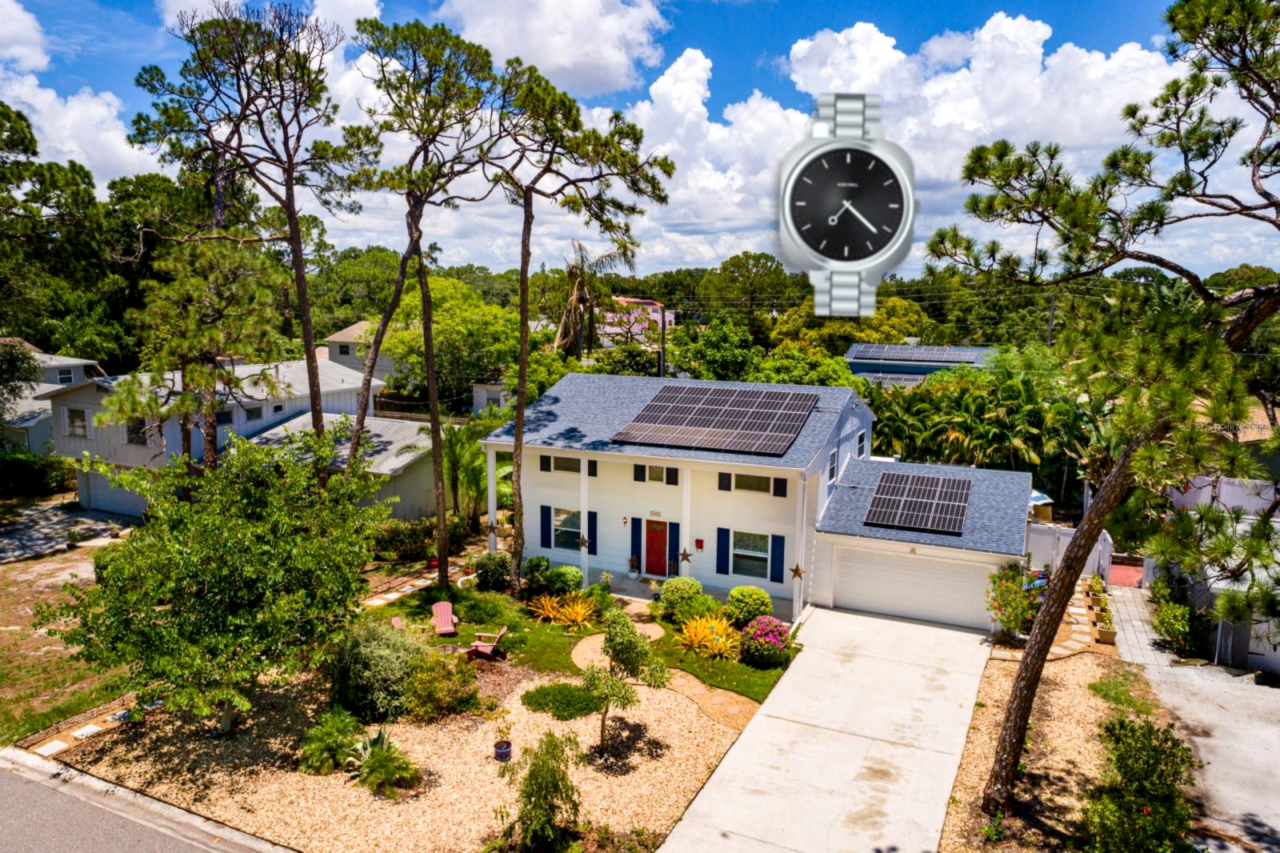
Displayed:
7.22
